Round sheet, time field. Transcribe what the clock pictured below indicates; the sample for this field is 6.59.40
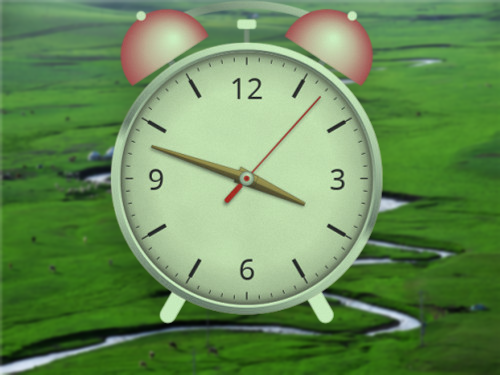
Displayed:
3.48.07
